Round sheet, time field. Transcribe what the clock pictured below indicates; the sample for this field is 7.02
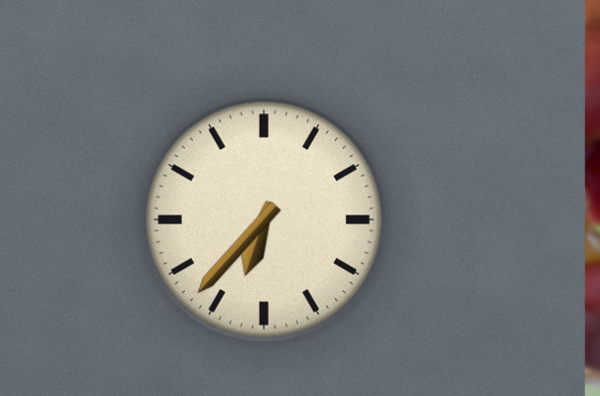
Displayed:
6.37
